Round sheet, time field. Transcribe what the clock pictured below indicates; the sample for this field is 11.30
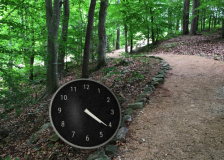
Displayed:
4.21
